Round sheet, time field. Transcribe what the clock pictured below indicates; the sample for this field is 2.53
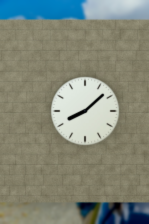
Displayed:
8.08
